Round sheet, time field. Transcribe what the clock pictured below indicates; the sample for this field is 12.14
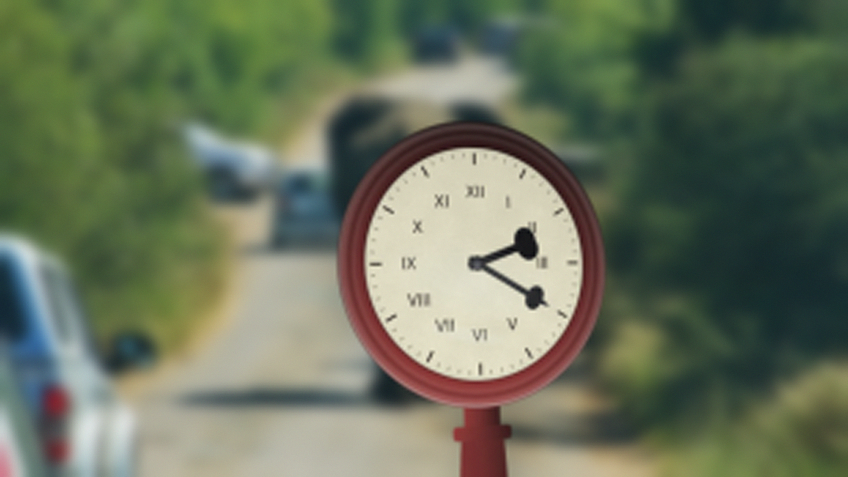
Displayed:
2.20
